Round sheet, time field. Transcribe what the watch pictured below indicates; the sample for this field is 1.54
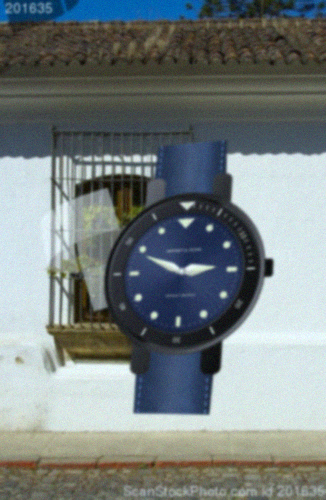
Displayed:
2.49
